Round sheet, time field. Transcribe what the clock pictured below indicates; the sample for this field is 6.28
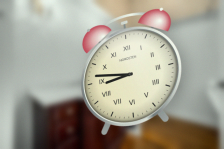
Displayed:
8.47
